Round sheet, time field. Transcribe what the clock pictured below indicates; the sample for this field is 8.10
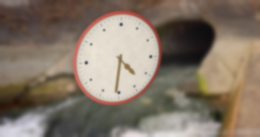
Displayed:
4.31
